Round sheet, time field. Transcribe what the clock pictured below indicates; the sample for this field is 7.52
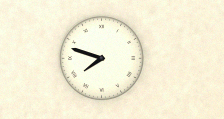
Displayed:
7.48
